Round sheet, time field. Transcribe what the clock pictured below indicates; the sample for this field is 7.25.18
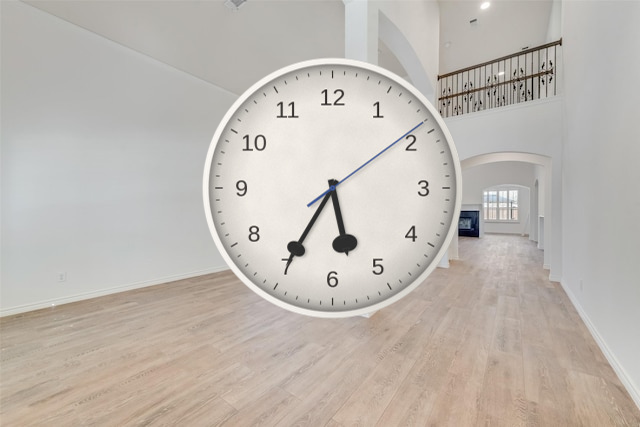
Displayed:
5.35.09
